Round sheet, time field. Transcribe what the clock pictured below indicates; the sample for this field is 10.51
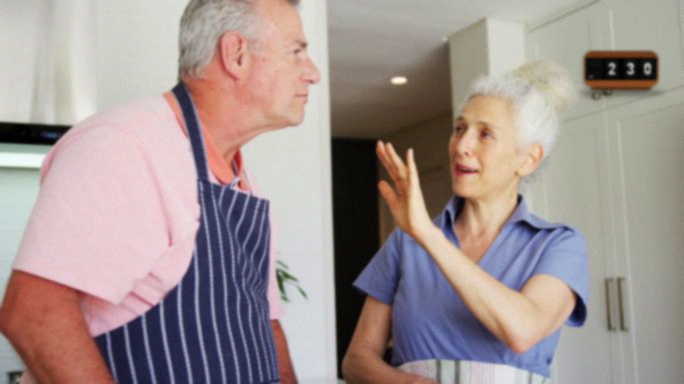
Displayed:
2.30
